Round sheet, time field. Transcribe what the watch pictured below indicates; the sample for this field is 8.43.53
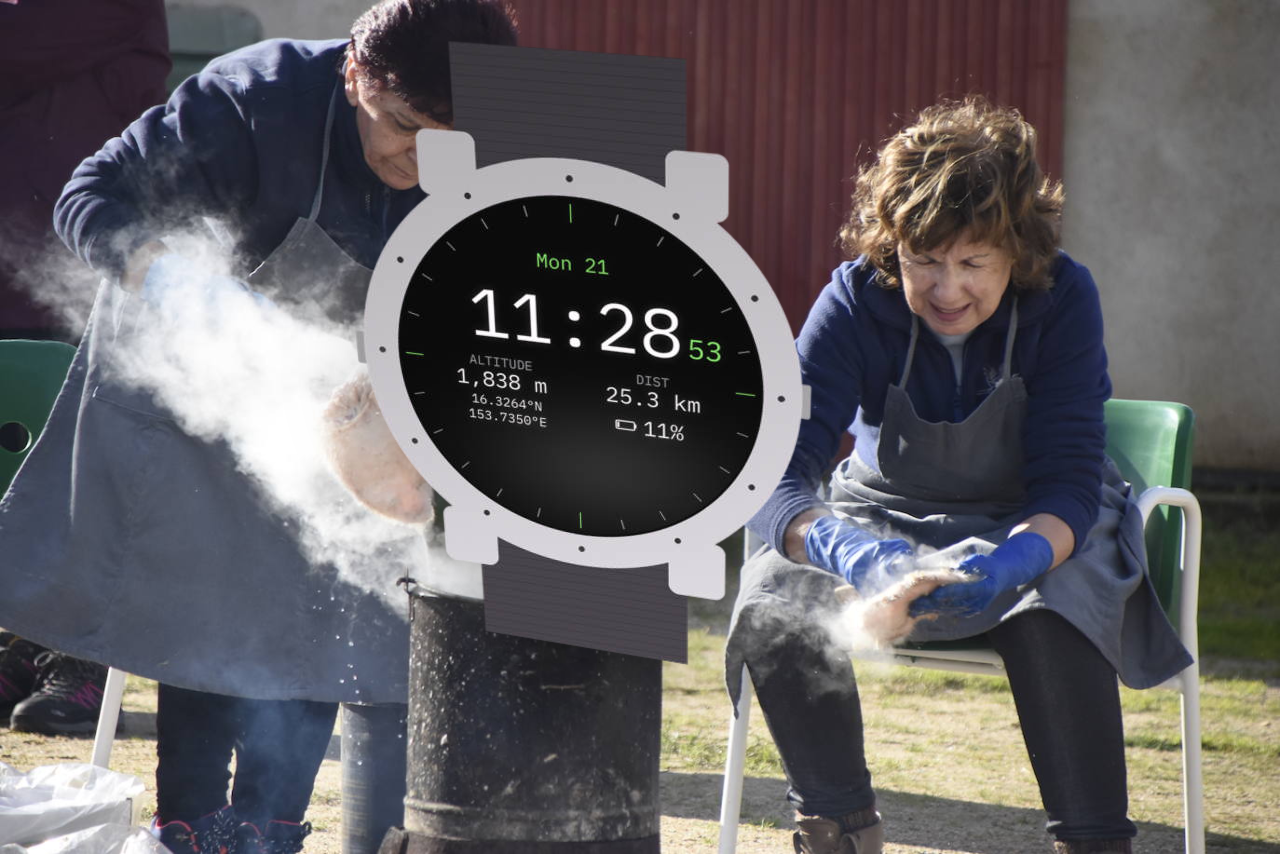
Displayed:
11.28.53
